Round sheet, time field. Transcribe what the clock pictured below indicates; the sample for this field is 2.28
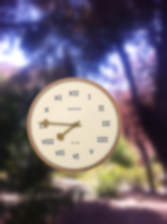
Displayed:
7.46
